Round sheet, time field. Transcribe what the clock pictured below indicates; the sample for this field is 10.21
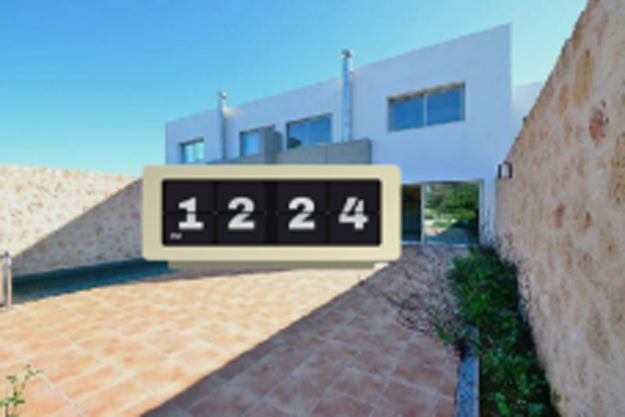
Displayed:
12.24
